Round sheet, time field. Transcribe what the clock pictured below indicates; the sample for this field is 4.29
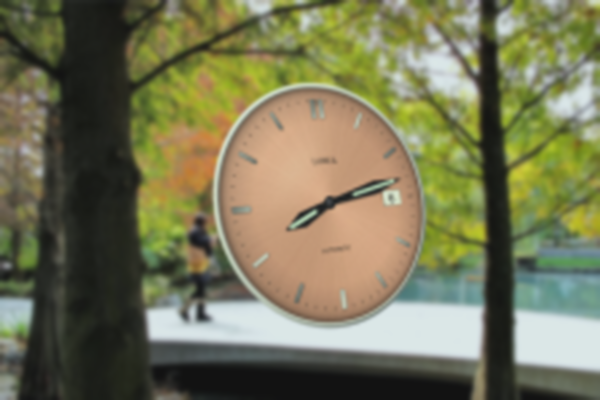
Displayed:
8.13
